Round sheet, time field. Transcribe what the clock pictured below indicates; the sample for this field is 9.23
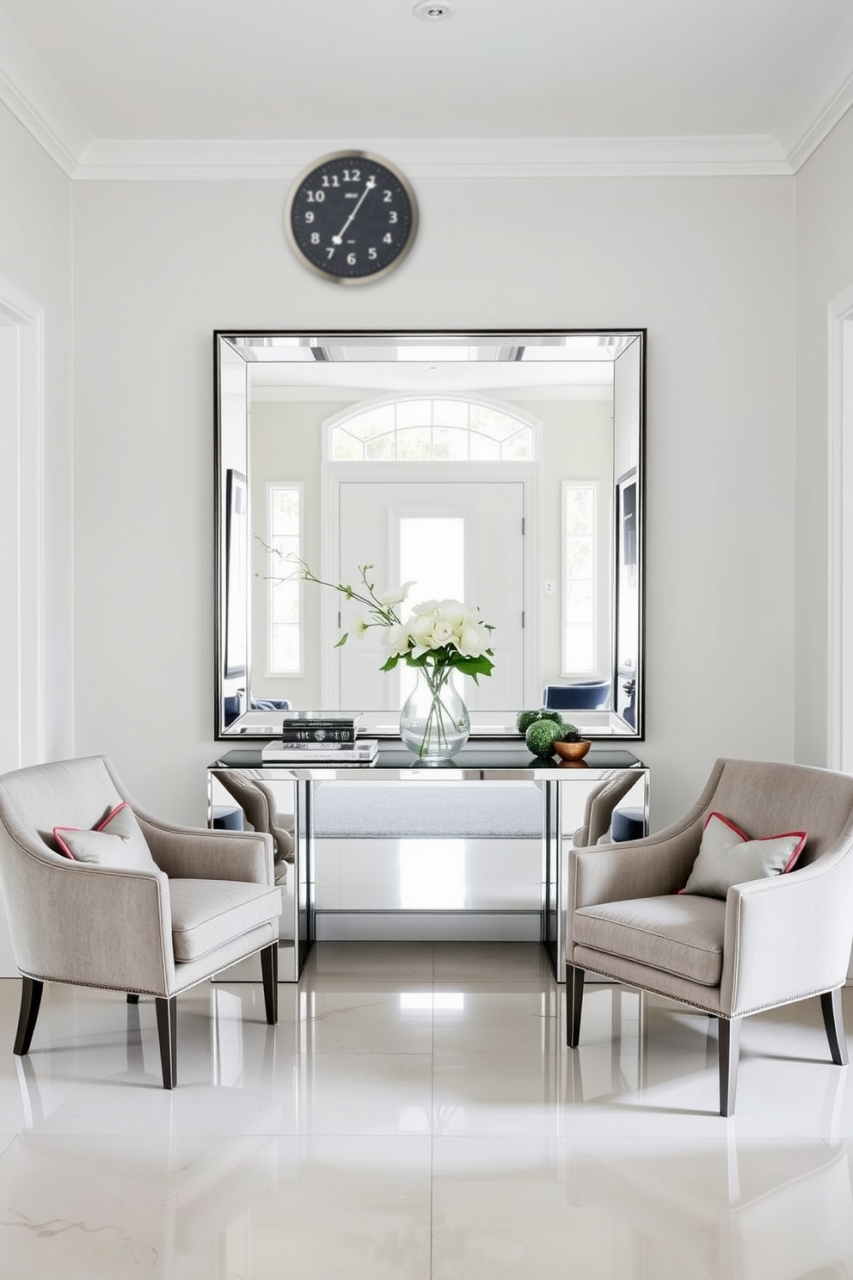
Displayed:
7.05
